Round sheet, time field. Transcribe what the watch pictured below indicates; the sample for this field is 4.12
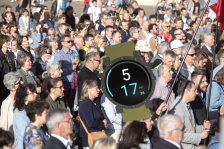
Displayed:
5.17
